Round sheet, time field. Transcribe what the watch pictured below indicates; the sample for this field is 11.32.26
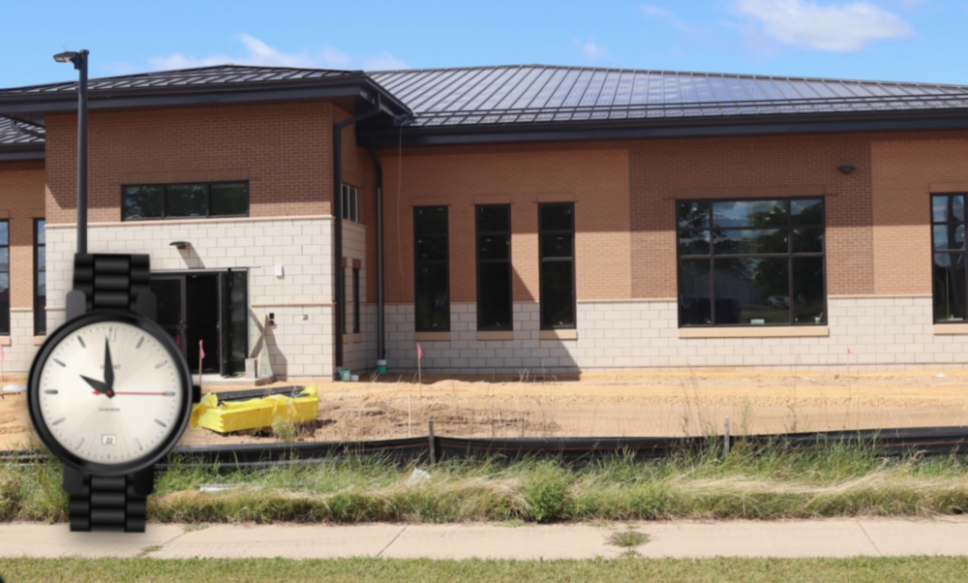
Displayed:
9.59.15
